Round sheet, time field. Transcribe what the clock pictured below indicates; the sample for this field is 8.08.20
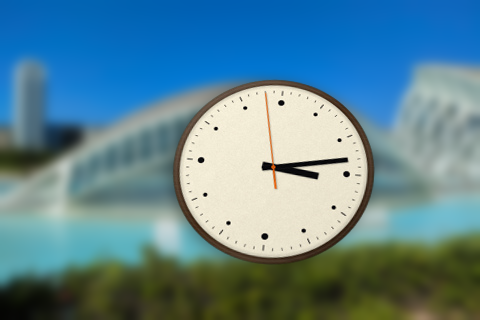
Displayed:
3.12.58
